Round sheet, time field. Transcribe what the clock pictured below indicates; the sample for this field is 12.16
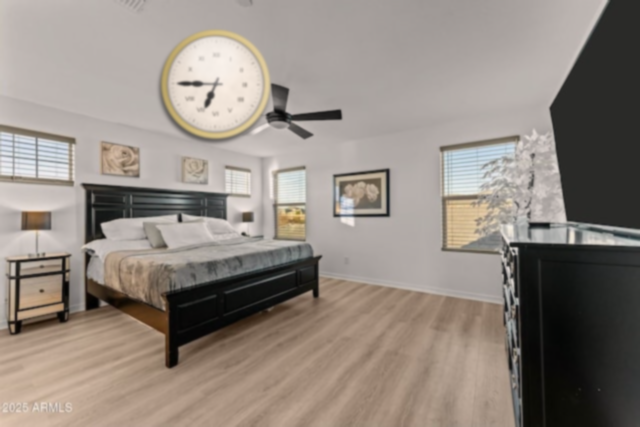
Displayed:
6.45
